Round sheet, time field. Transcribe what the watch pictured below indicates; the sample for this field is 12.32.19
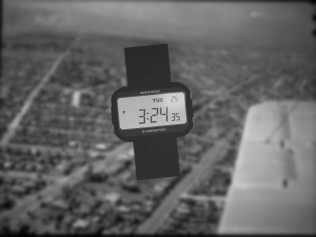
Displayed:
3.24.35
